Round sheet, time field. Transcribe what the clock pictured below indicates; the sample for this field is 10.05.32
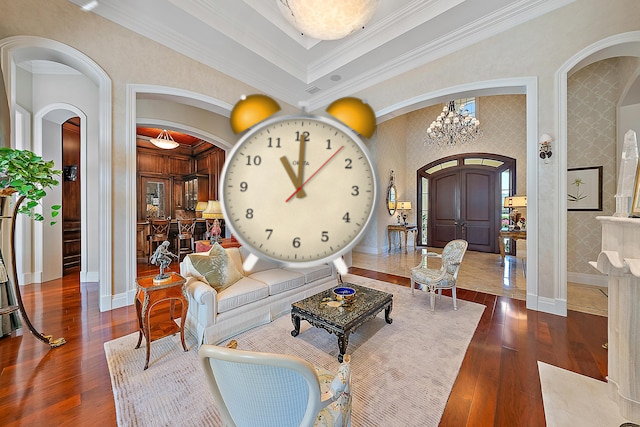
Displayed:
11.00.07
